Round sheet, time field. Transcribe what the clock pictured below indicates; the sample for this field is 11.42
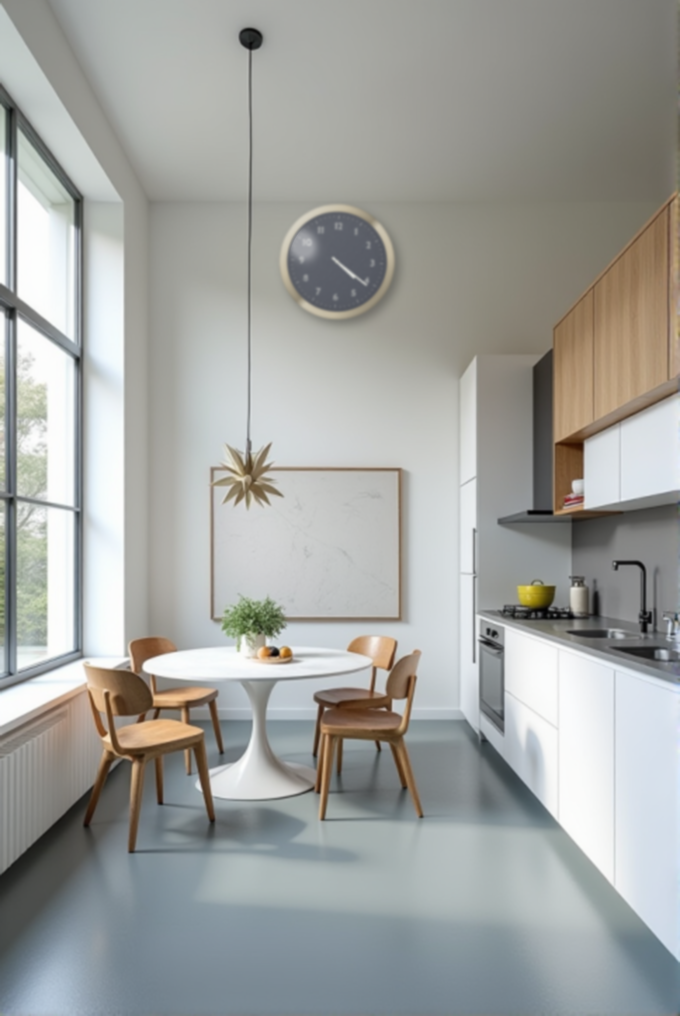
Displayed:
4.21
